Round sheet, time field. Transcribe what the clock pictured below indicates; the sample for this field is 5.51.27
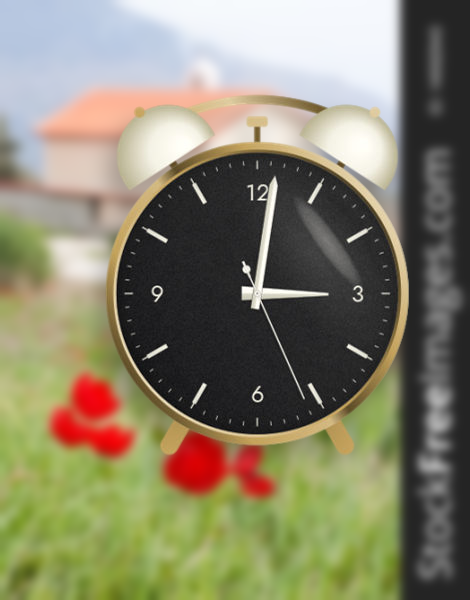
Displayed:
3.01.26
